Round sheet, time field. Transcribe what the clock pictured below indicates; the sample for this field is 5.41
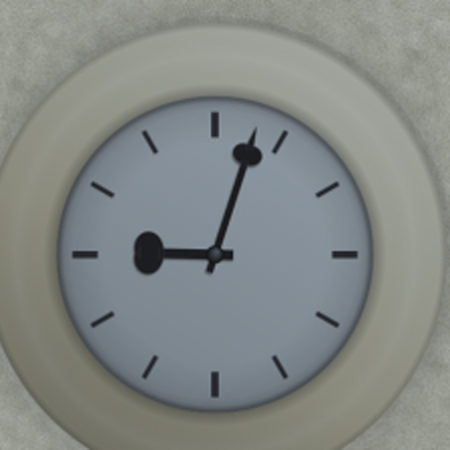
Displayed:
9.03
